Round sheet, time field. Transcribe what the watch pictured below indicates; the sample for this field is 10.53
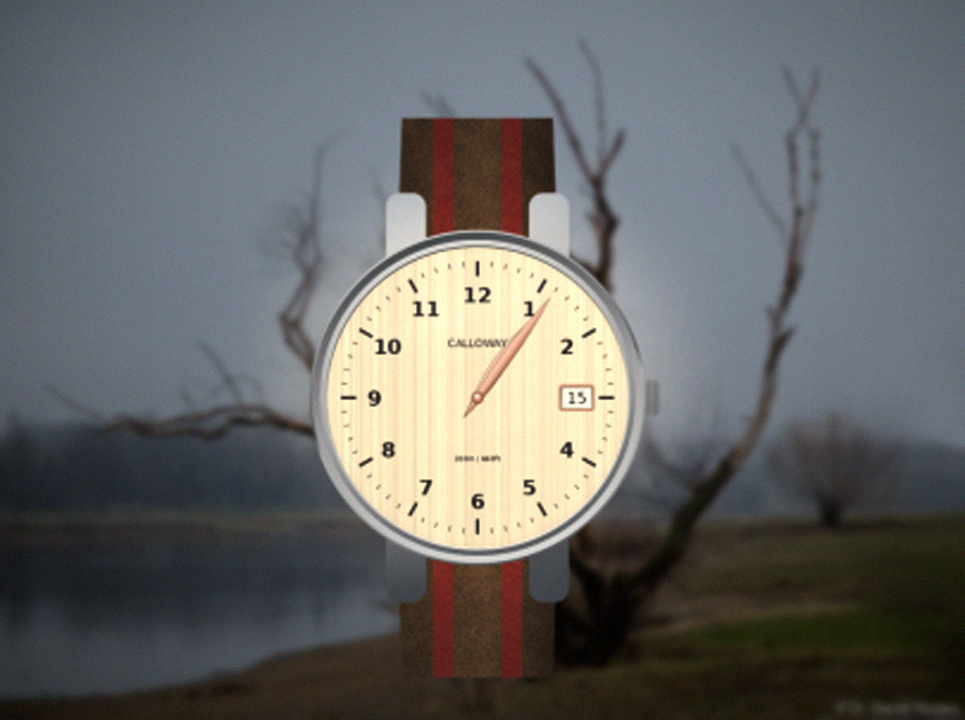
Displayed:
1.06
